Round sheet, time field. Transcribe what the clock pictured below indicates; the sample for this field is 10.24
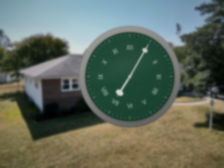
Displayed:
7.05
